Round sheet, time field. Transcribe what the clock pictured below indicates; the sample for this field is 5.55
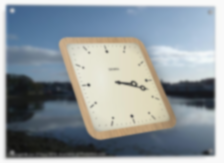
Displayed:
3.18
